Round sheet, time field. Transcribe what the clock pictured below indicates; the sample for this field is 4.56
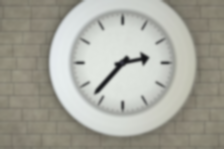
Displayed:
2.37
